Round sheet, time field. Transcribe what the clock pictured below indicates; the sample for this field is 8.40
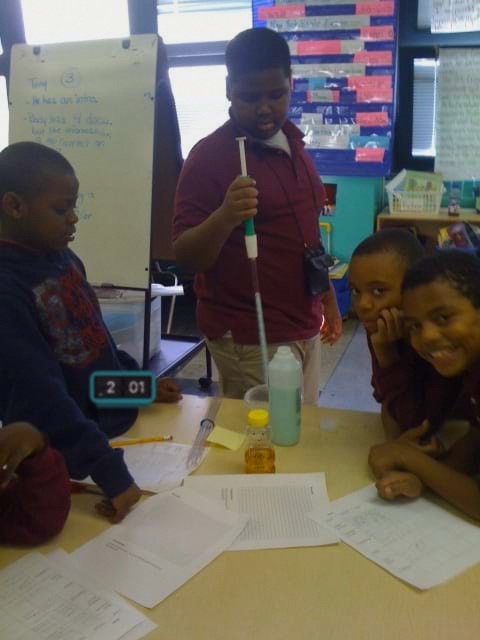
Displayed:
2.01
